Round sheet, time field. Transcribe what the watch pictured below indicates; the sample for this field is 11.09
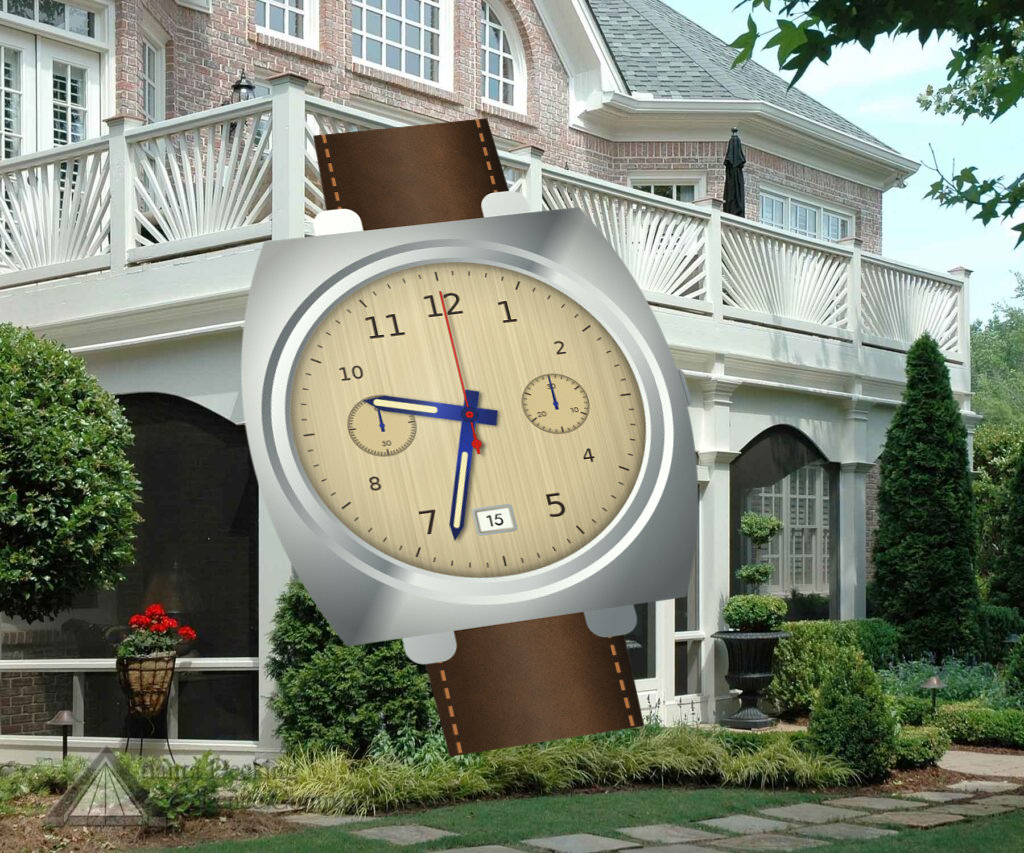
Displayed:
9.33
